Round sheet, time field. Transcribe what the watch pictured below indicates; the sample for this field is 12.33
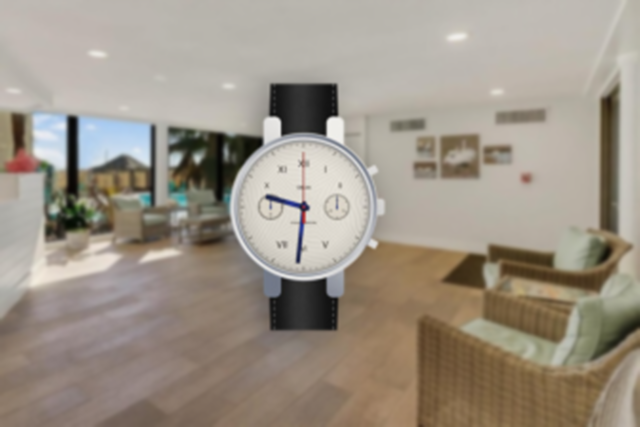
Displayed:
9.31
